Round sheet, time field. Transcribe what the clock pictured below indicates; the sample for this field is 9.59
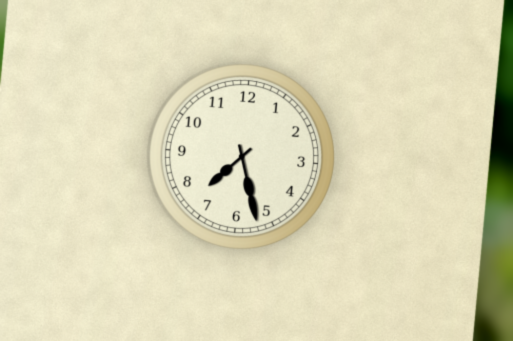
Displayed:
7.27
